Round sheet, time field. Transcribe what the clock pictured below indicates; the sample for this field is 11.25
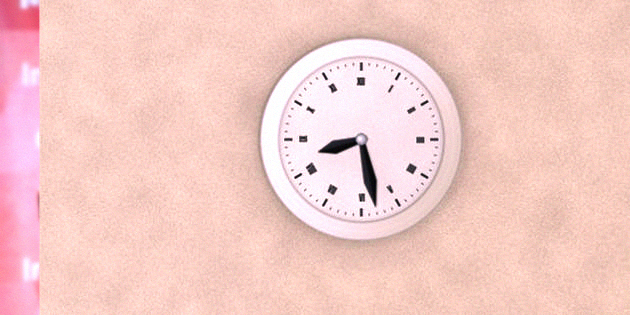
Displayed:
8.28
